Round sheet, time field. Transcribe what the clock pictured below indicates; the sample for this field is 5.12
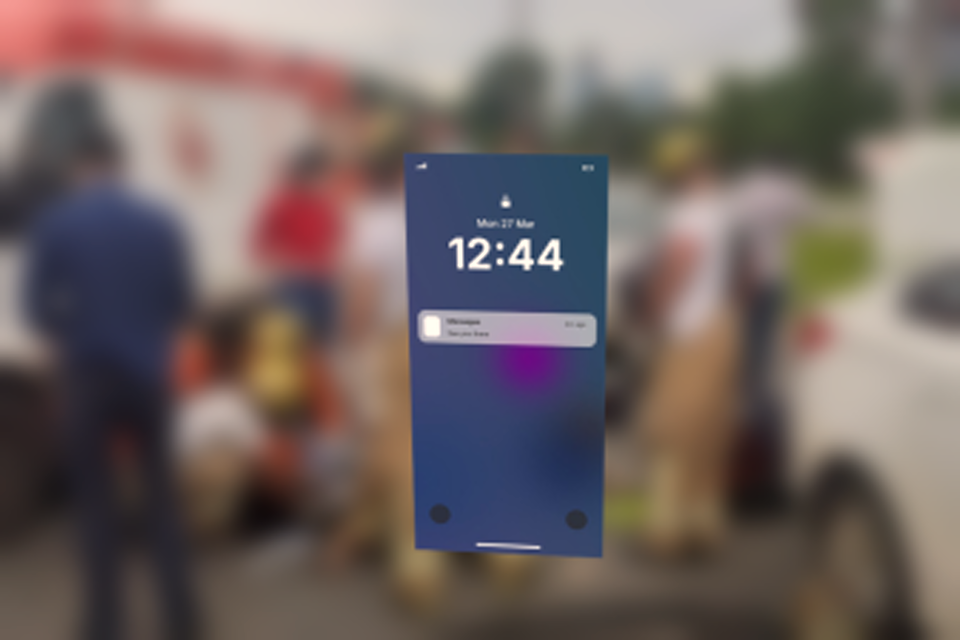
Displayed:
12.44
